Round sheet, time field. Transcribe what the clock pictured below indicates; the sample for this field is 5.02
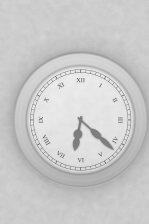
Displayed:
6.22
